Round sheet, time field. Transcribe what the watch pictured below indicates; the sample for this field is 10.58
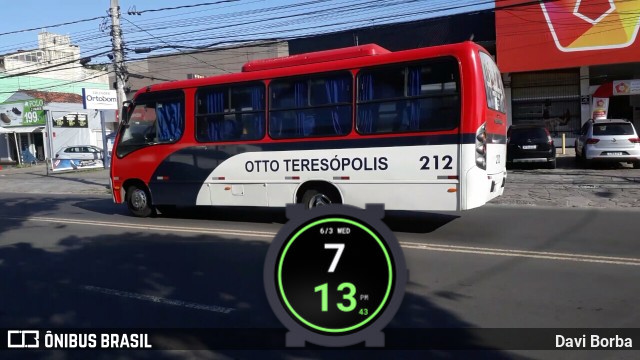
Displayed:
7.13
